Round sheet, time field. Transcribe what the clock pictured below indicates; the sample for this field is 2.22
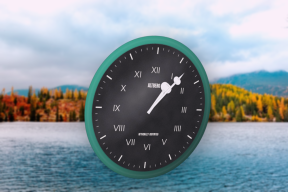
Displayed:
1.07
